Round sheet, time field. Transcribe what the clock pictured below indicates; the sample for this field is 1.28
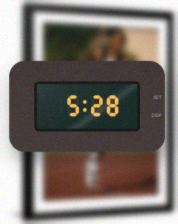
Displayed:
5.28
